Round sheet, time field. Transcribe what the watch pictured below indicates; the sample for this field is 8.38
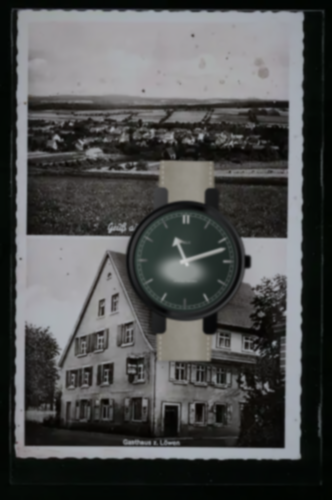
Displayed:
11.12
